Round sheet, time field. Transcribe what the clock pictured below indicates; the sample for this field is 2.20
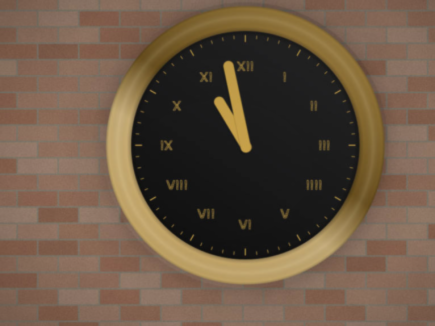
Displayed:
10.58
